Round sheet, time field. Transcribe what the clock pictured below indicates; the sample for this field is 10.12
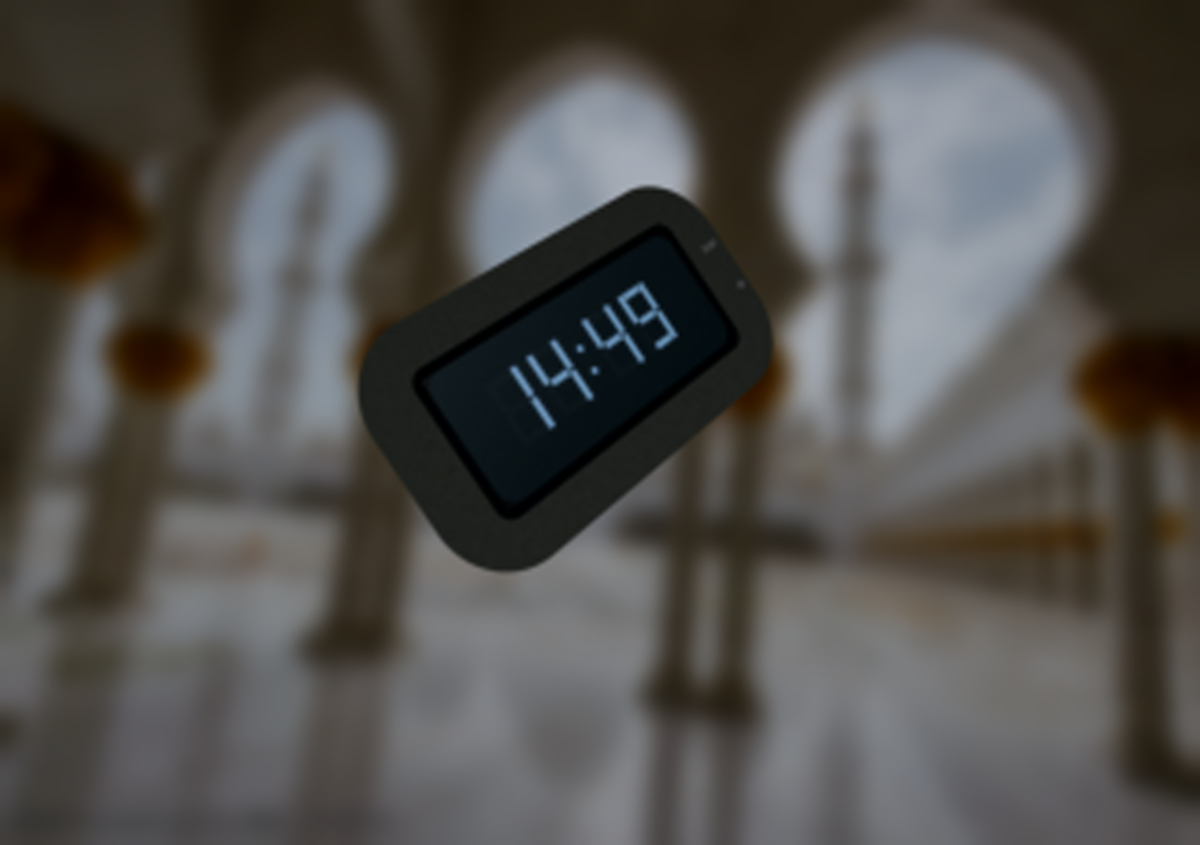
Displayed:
14.49
